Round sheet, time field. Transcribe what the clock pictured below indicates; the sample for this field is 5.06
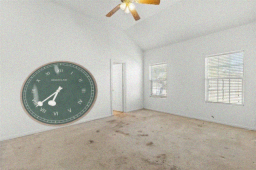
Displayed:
6.38
